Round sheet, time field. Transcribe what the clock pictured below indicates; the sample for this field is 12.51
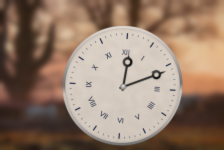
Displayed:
12.11
